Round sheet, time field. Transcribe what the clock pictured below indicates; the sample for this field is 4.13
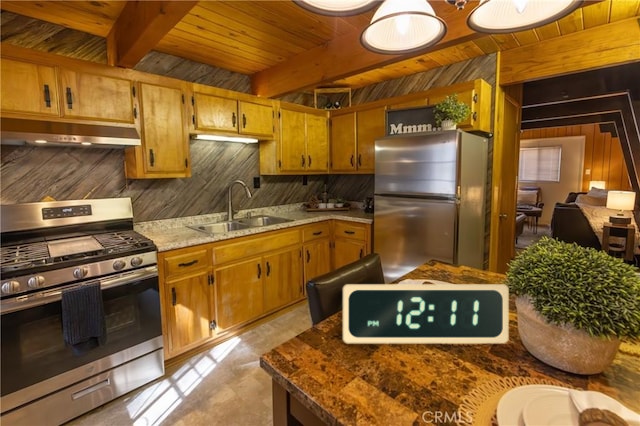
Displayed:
12.11
